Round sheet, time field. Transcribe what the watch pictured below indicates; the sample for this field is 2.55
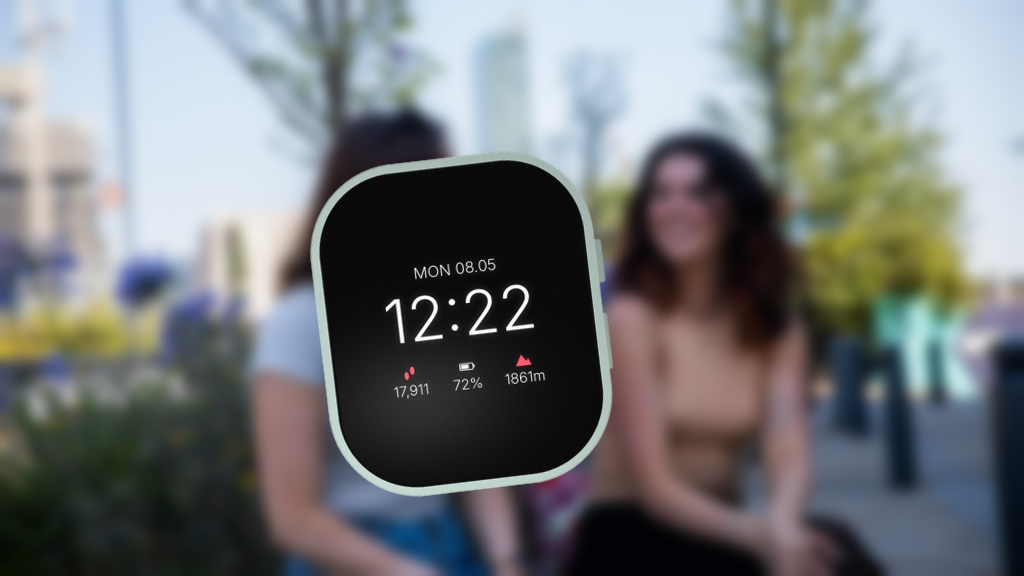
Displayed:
12.22
